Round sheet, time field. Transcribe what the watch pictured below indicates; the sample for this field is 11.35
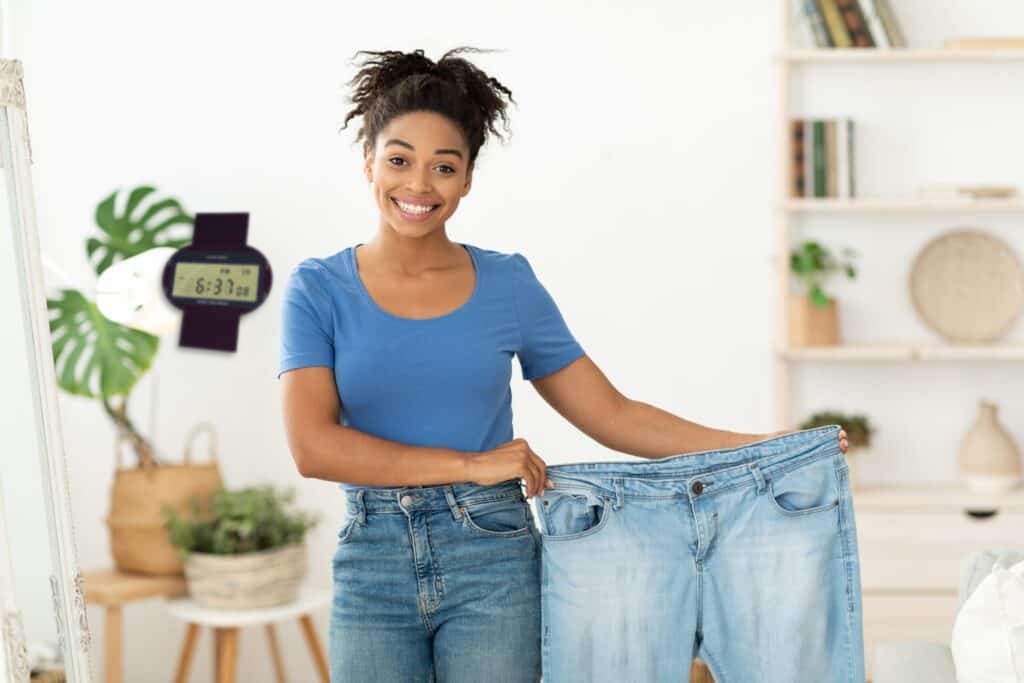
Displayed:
6.37
